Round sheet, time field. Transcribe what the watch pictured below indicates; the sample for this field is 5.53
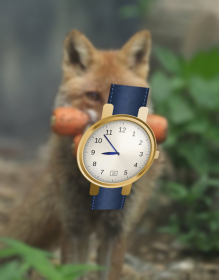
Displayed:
8.53
